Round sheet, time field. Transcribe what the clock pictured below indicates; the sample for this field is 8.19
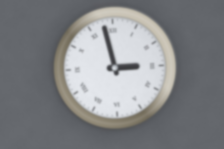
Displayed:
2.58
